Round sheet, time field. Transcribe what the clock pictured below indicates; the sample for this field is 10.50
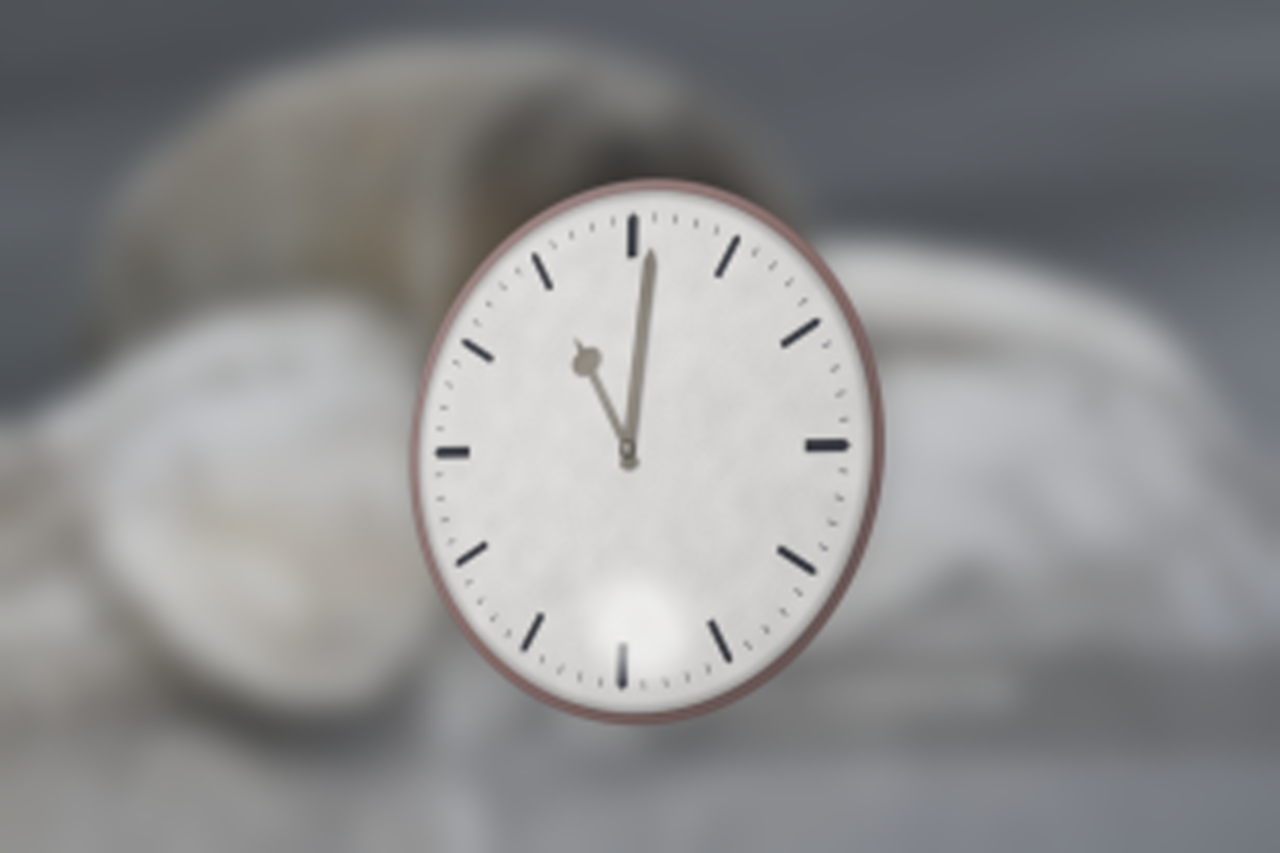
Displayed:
11.01
